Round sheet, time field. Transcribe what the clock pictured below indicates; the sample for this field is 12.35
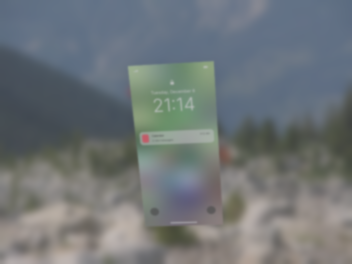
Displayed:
21.14
